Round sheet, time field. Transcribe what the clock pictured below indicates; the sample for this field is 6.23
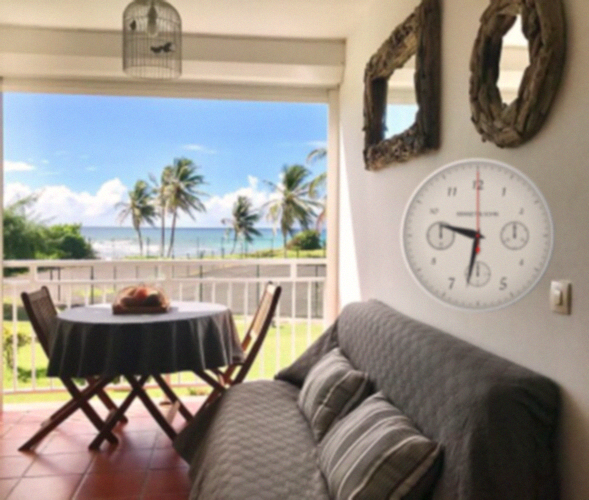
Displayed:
9.32
